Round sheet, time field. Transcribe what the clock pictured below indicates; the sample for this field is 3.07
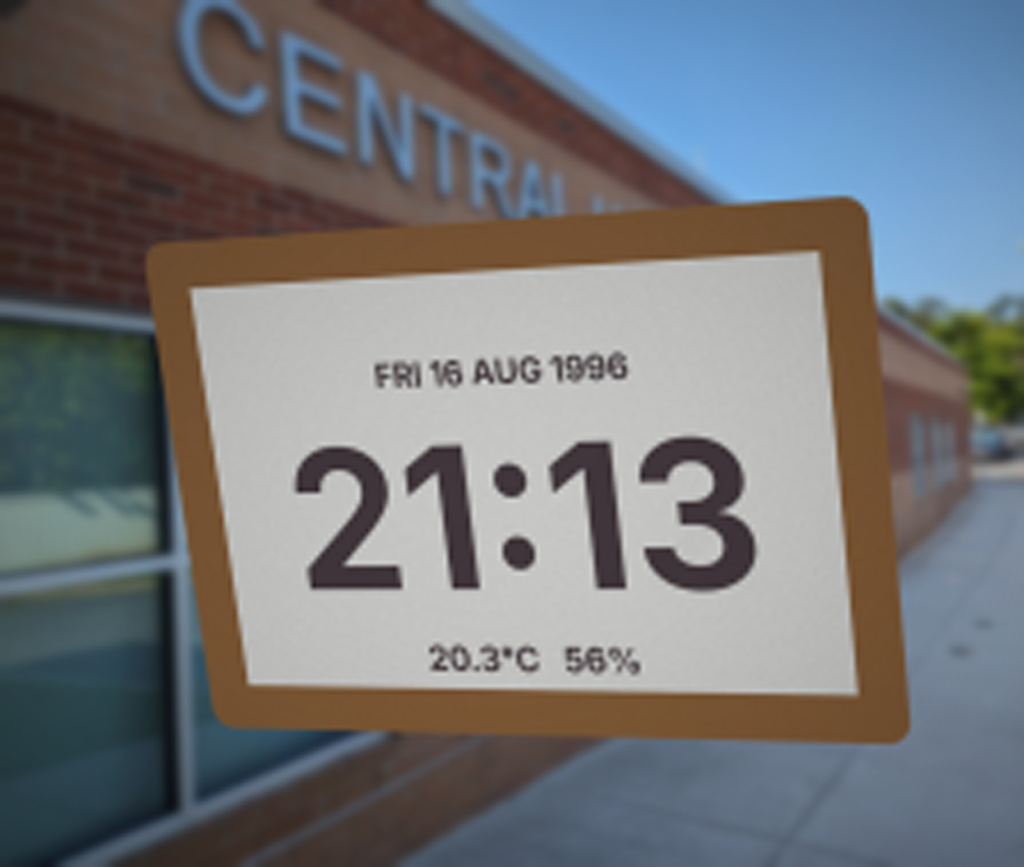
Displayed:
21.13
